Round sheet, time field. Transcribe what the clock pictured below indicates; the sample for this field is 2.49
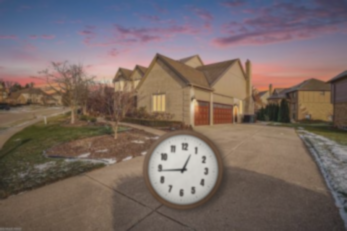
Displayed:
12.44
